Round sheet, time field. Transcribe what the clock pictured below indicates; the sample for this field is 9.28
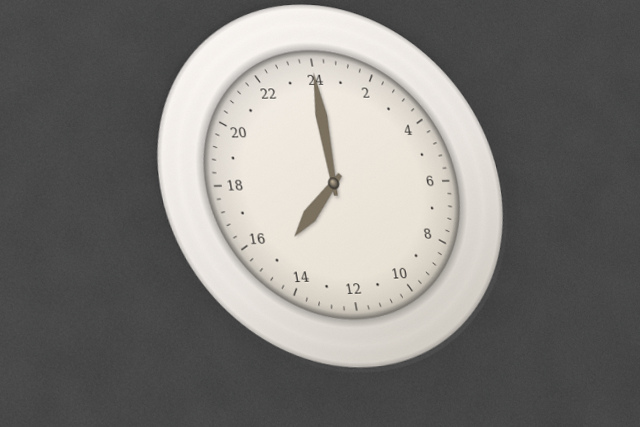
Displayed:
15.00
